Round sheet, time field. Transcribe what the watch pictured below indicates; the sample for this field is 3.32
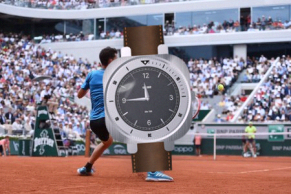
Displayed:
11.45
